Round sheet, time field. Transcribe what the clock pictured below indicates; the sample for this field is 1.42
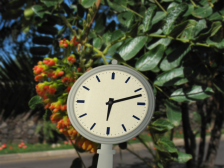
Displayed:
6.12
